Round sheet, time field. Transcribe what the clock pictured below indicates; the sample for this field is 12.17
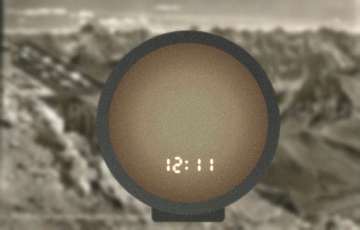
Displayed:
12.11
